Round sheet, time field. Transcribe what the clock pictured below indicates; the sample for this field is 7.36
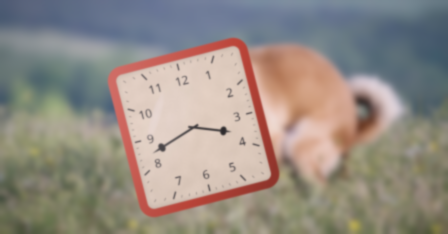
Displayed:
3.42
